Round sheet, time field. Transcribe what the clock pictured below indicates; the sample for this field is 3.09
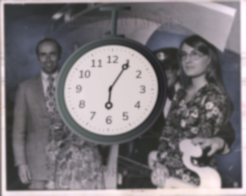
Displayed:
6.05
